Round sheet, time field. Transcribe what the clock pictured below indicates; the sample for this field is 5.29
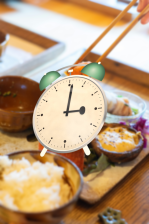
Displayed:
3.01
